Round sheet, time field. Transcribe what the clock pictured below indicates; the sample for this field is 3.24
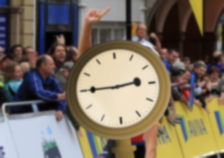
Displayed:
2.45
